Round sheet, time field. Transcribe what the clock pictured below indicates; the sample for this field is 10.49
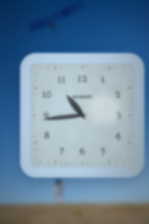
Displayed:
10.44
